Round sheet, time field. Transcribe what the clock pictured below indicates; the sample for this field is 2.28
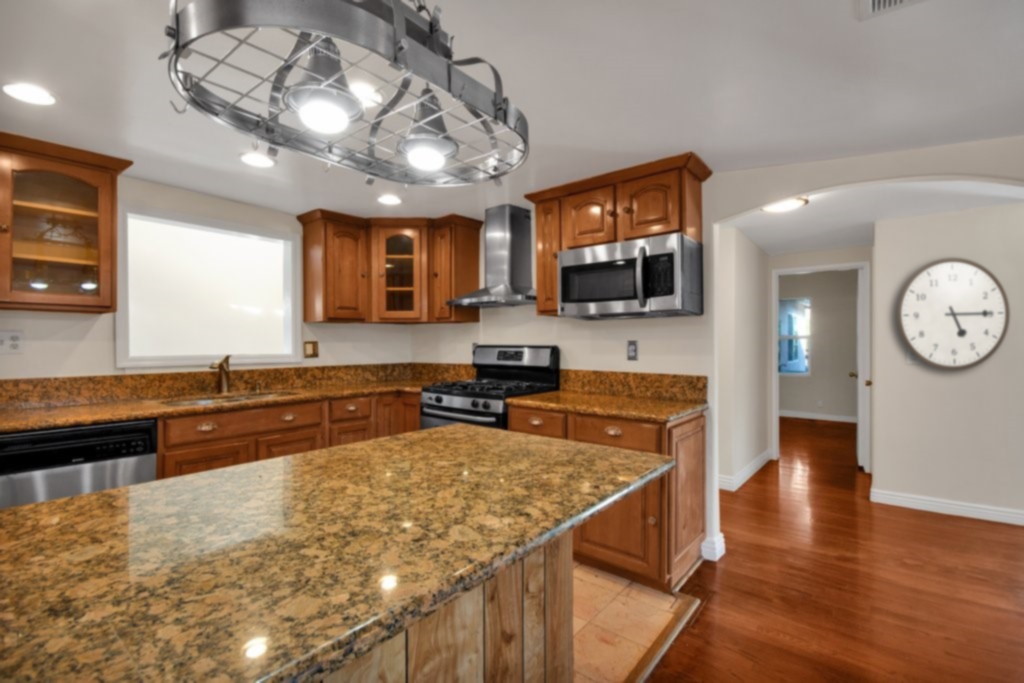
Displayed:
5.15
